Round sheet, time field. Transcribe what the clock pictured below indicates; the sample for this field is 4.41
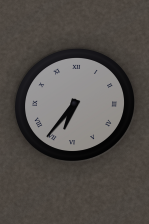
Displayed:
6.36
